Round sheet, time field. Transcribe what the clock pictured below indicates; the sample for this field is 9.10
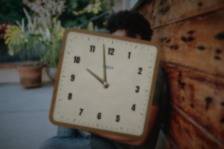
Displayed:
9.58
